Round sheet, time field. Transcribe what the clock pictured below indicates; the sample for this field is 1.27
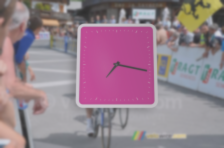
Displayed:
7.17
